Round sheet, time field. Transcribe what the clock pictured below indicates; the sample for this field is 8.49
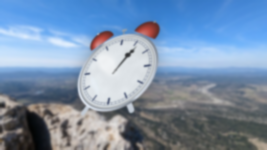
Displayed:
1.06
